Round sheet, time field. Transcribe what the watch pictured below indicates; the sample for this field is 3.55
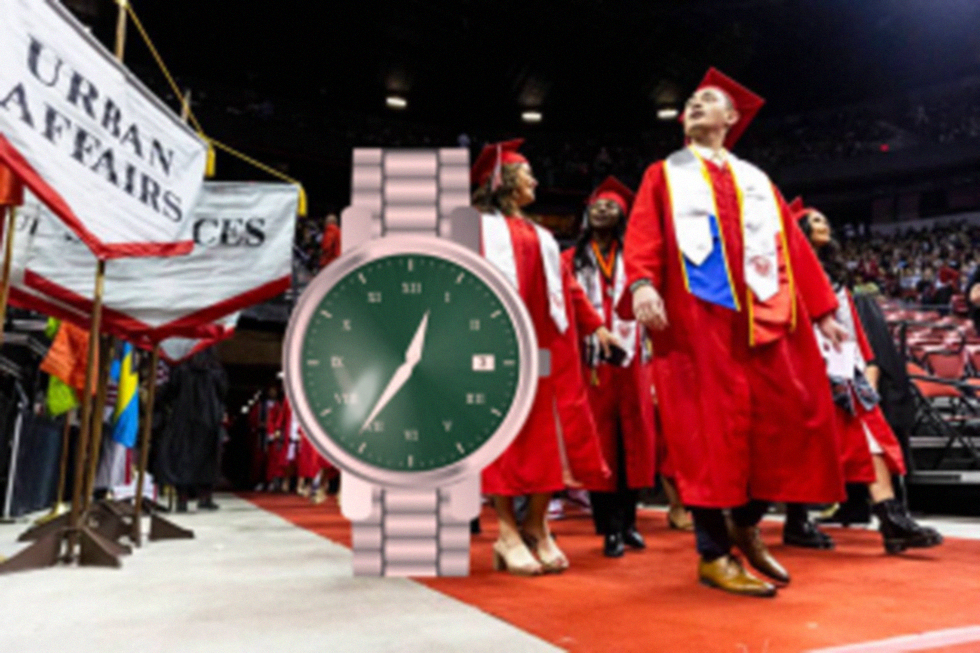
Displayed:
12.36
